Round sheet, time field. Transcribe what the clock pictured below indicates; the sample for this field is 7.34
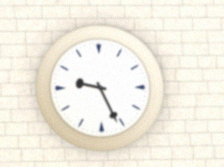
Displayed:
9.26
